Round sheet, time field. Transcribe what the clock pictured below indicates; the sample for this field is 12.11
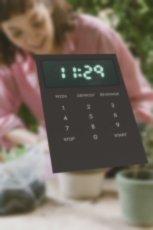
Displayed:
11.29
